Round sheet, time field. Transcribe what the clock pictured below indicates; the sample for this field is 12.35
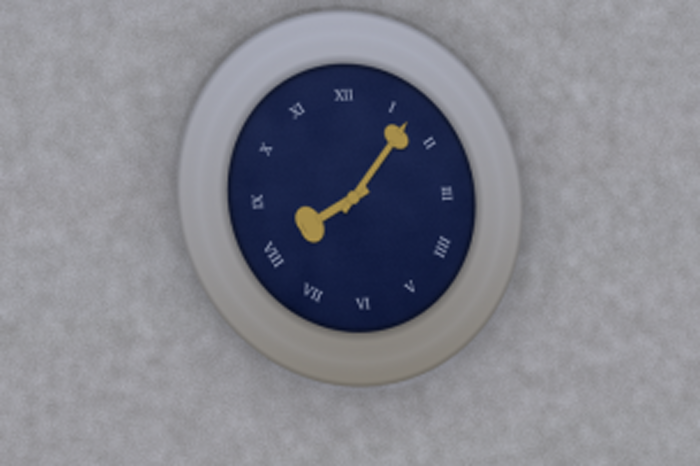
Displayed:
8.07
